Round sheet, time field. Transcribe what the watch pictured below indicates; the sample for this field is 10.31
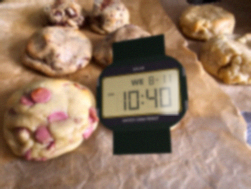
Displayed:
10.40
